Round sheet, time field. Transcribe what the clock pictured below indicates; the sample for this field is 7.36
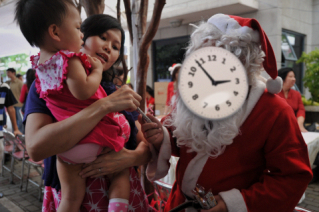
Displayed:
2.54
